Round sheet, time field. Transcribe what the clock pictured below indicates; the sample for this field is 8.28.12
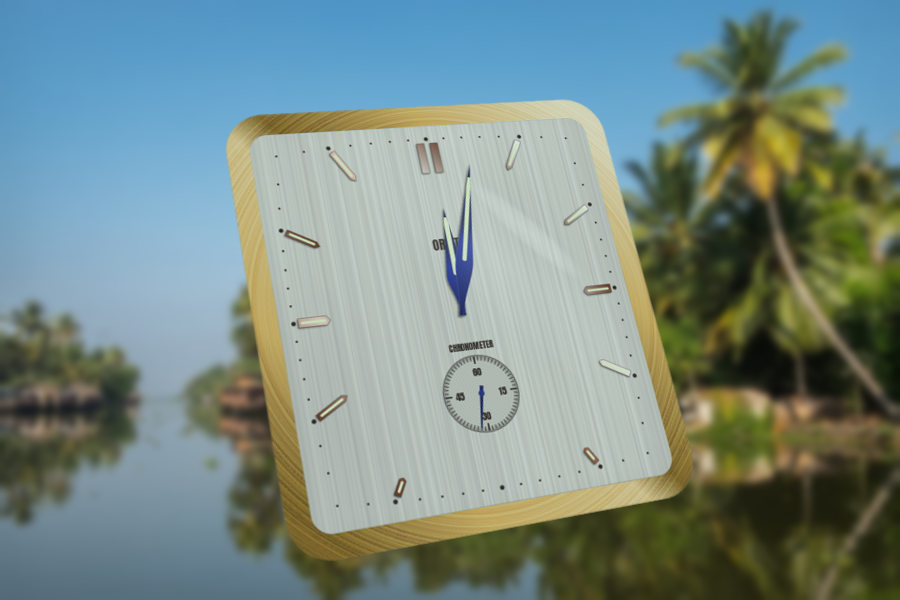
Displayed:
12.02.32
